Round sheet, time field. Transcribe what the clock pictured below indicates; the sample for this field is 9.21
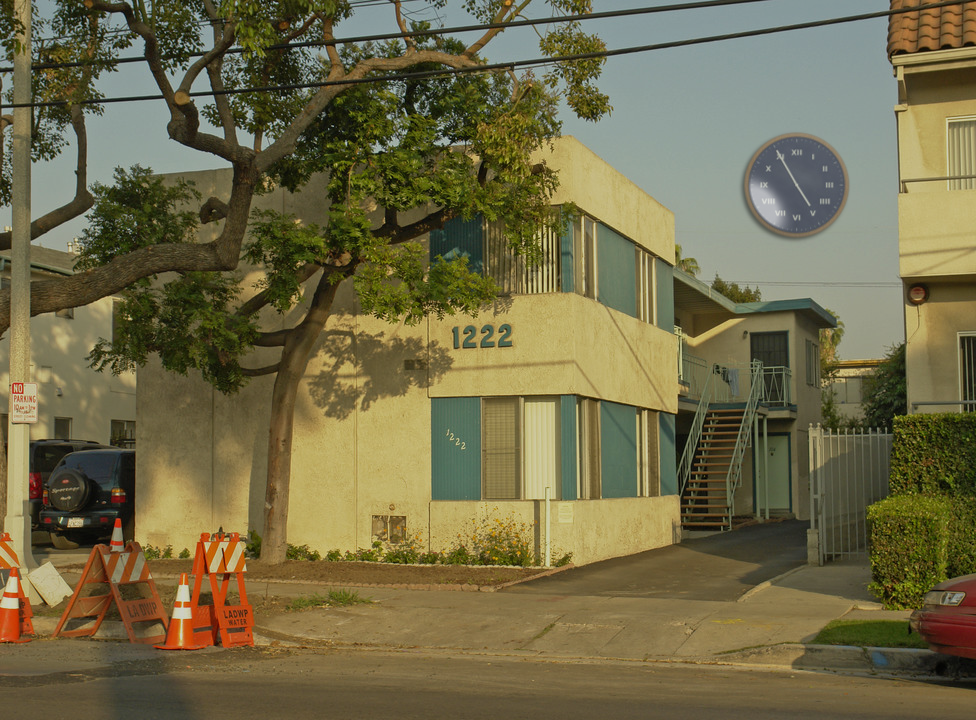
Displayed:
4.55
